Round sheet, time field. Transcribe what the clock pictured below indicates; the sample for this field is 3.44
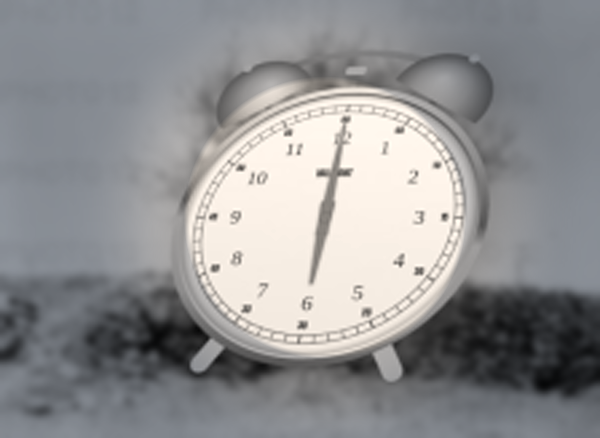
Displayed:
6.00
